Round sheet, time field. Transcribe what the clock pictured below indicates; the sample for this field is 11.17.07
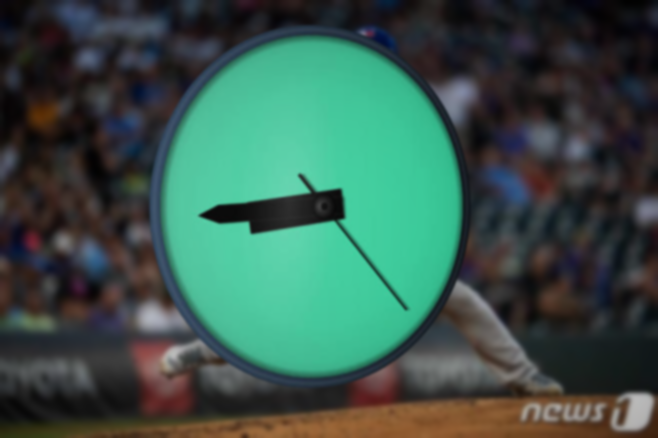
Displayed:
8.44.23
